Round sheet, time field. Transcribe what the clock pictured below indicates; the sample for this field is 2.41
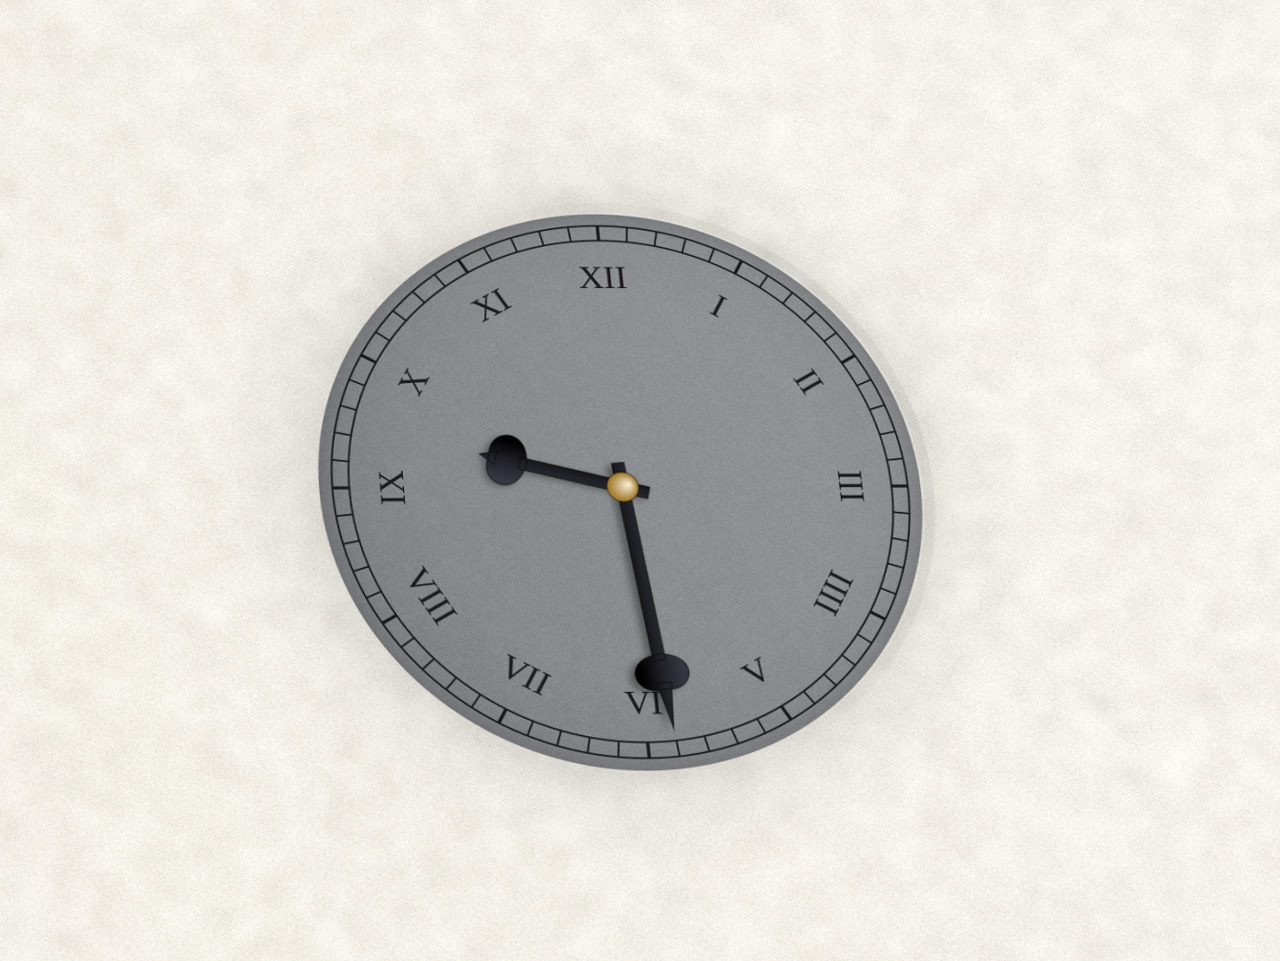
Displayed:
9.29
